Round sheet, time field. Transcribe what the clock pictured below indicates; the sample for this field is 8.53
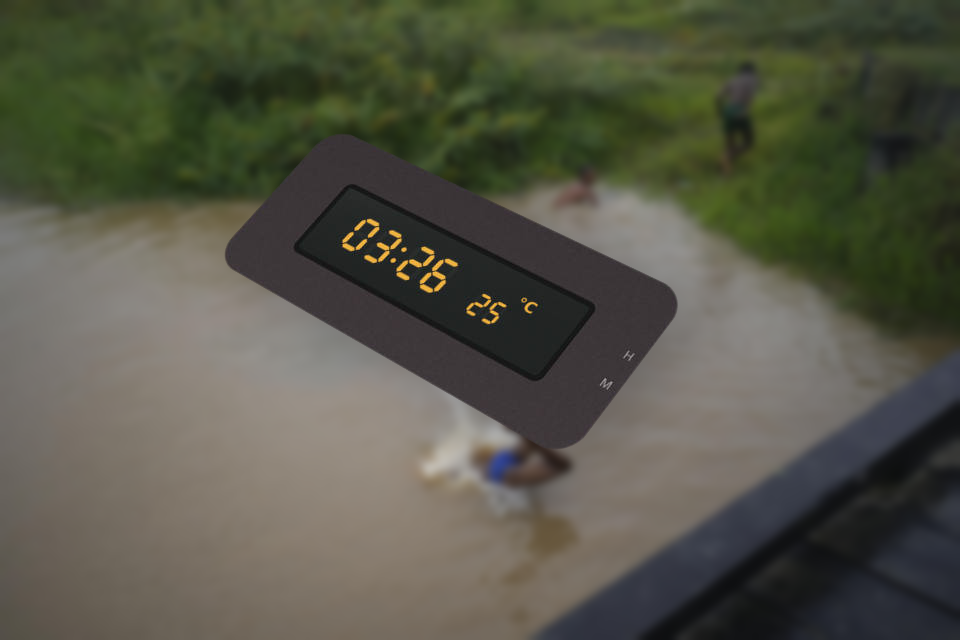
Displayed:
3.26
